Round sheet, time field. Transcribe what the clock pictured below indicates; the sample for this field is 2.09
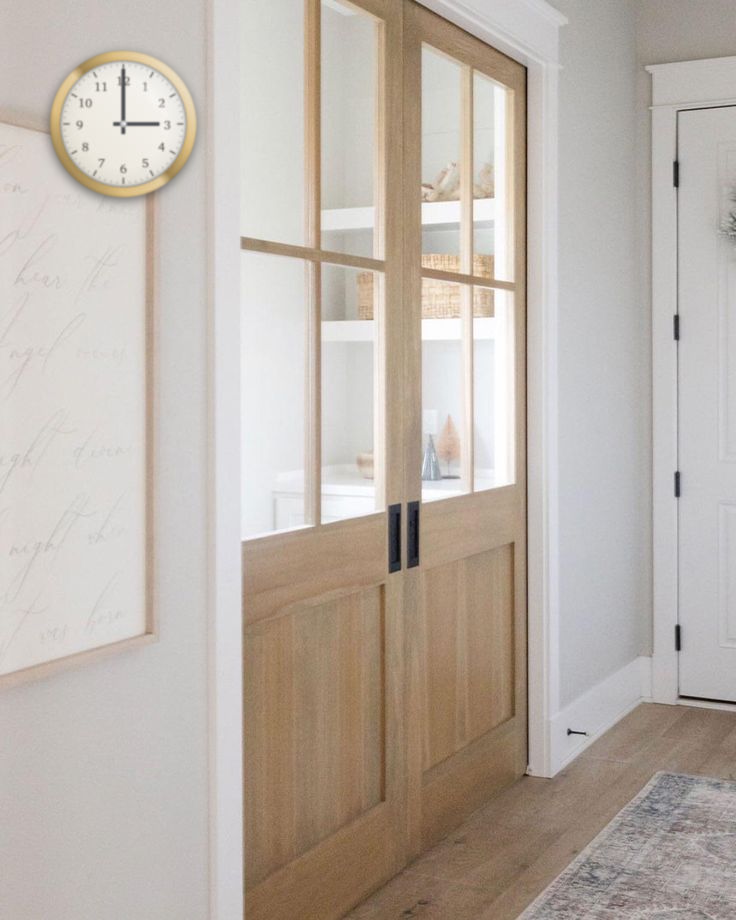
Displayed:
3.00
